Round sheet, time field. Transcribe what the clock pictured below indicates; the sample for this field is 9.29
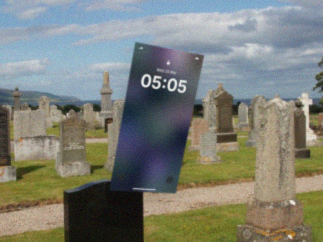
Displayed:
5.05
